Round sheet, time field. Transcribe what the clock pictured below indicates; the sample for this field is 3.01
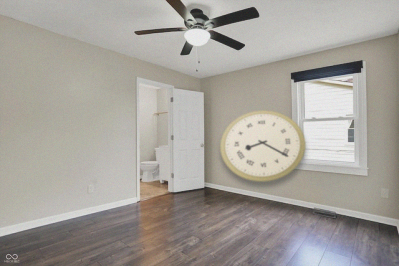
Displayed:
8.21
